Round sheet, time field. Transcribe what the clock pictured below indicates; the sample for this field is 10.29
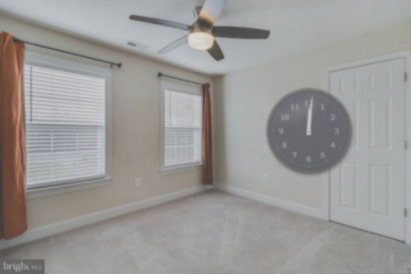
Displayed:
12.01
